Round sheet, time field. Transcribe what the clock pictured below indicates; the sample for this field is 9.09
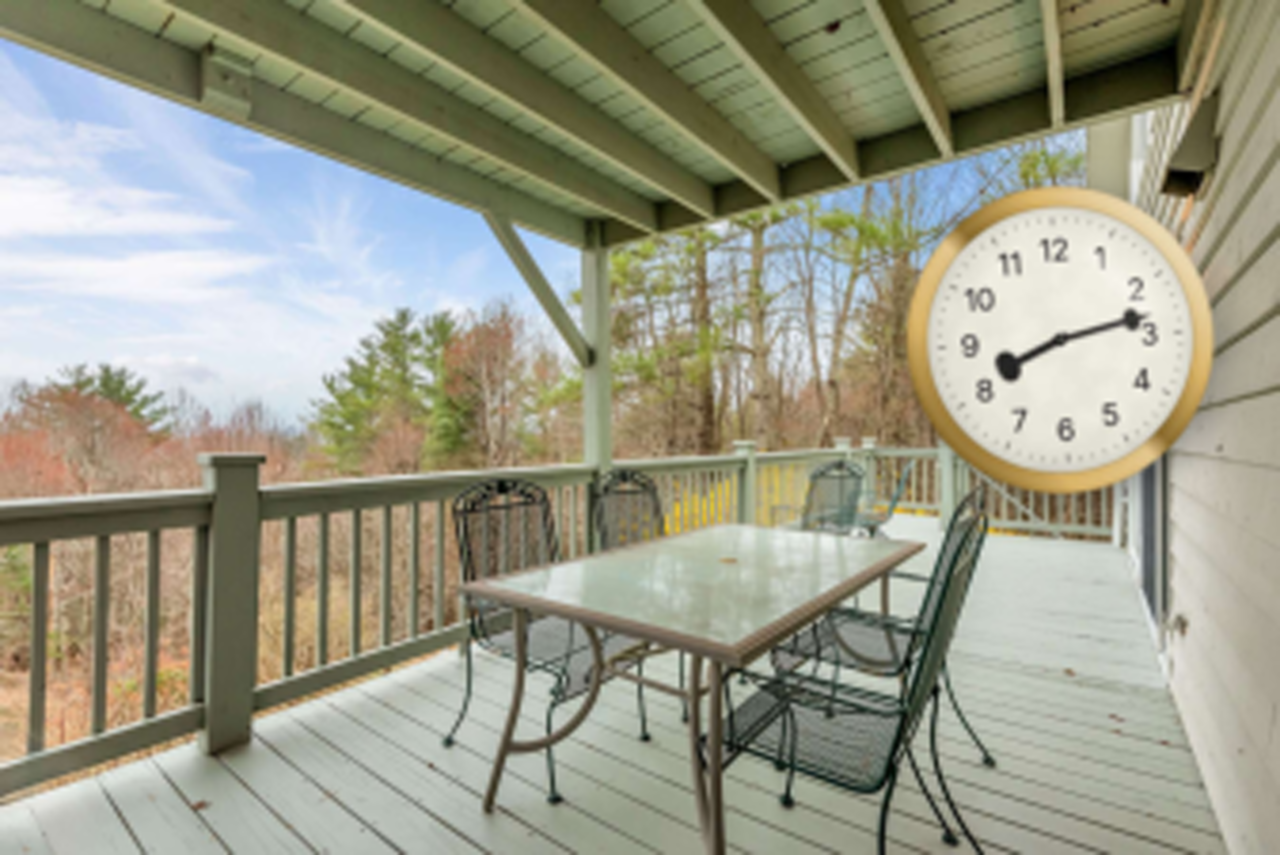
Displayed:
8.13
